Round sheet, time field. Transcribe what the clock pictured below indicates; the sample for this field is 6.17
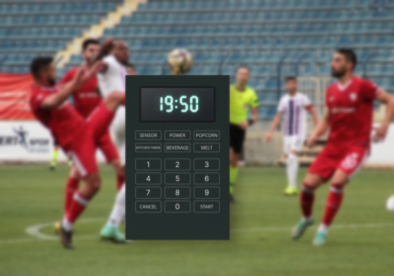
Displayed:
19.50
